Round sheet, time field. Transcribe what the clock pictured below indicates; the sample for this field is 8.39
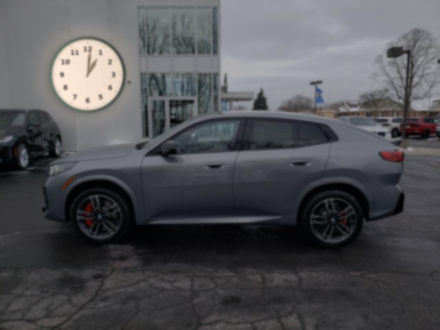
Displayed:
1.01
